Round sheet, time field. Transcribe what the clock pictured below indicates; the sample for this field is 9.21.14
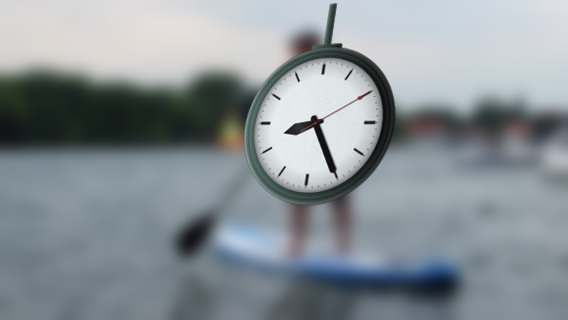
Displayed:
8.25.10
